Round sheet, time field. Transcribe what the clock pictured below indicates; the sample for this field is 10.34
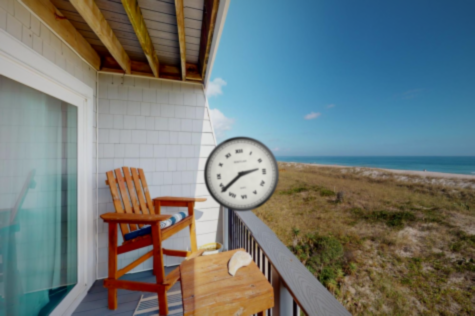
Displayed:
2.39
